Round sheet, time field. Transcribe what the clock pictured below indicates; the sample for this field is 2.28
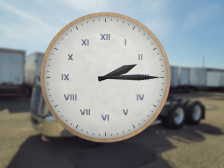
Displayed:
2.15
